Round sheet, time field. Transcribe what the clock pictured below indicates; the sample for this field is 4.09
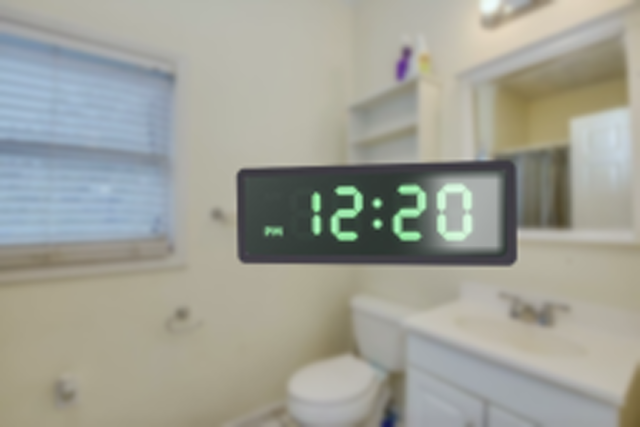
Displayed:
12.20
